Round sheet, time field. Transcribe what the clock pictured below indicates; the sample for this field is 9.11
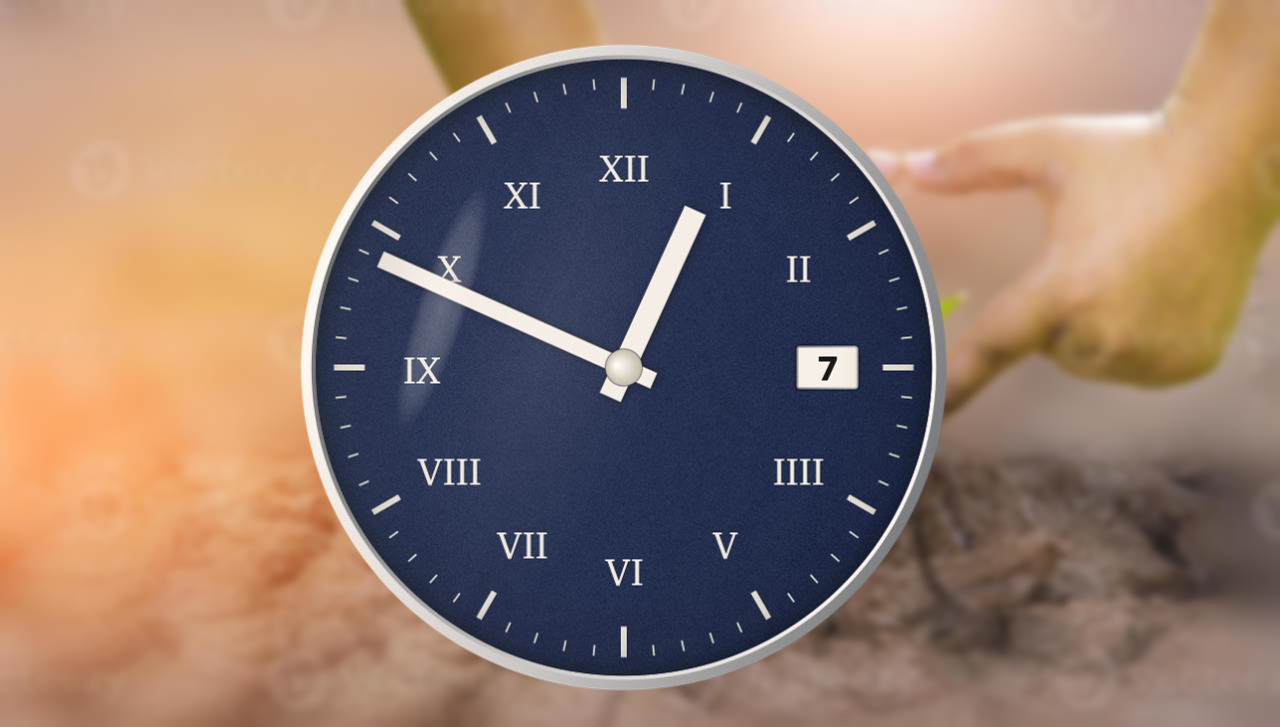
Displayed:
12.49
